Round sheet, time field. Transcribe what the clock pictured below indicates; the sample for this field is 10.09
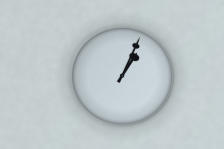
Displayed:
1.04
